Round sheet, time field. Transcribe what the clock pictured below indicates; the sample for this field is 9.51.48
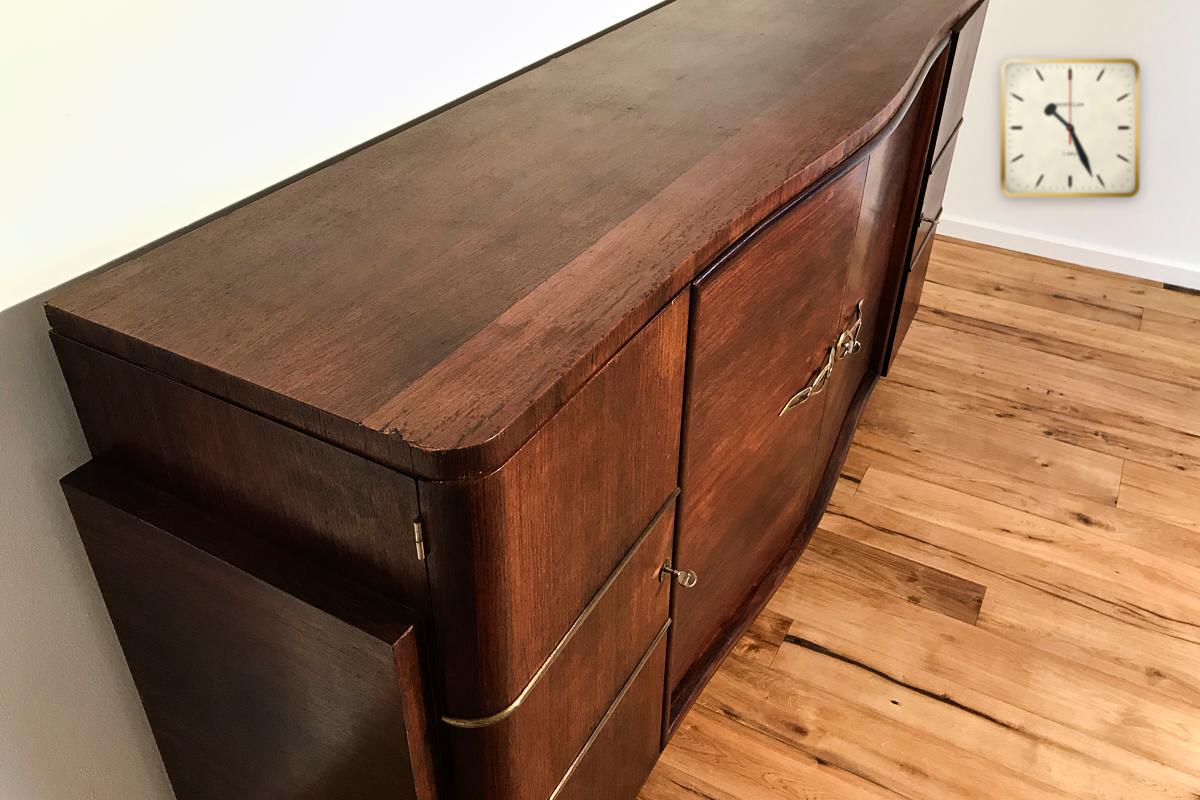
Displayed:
10.26.00
